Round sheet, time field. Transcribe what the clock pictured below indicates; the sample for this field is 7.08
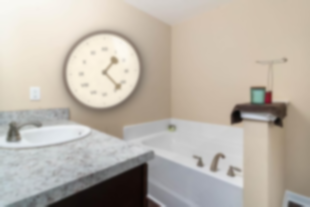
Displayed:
1.23
